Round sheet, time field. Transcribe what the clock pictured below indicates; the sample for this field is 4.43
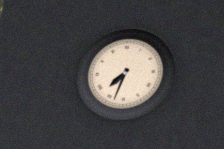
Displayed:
7.33
